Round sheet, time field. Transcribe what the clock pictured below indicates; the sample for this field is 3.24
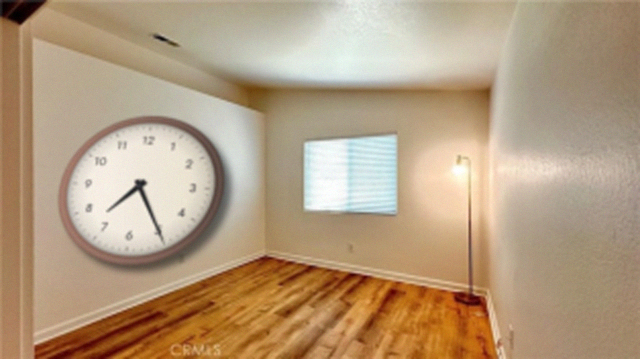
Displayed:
7.25
